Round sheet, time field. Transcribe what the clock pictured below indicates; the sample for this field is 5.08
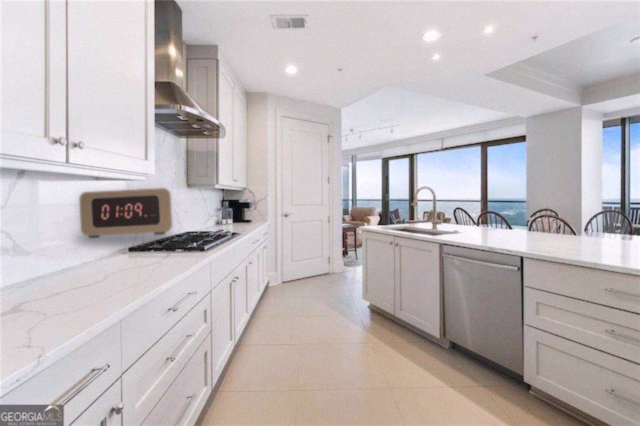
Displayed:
1.09
